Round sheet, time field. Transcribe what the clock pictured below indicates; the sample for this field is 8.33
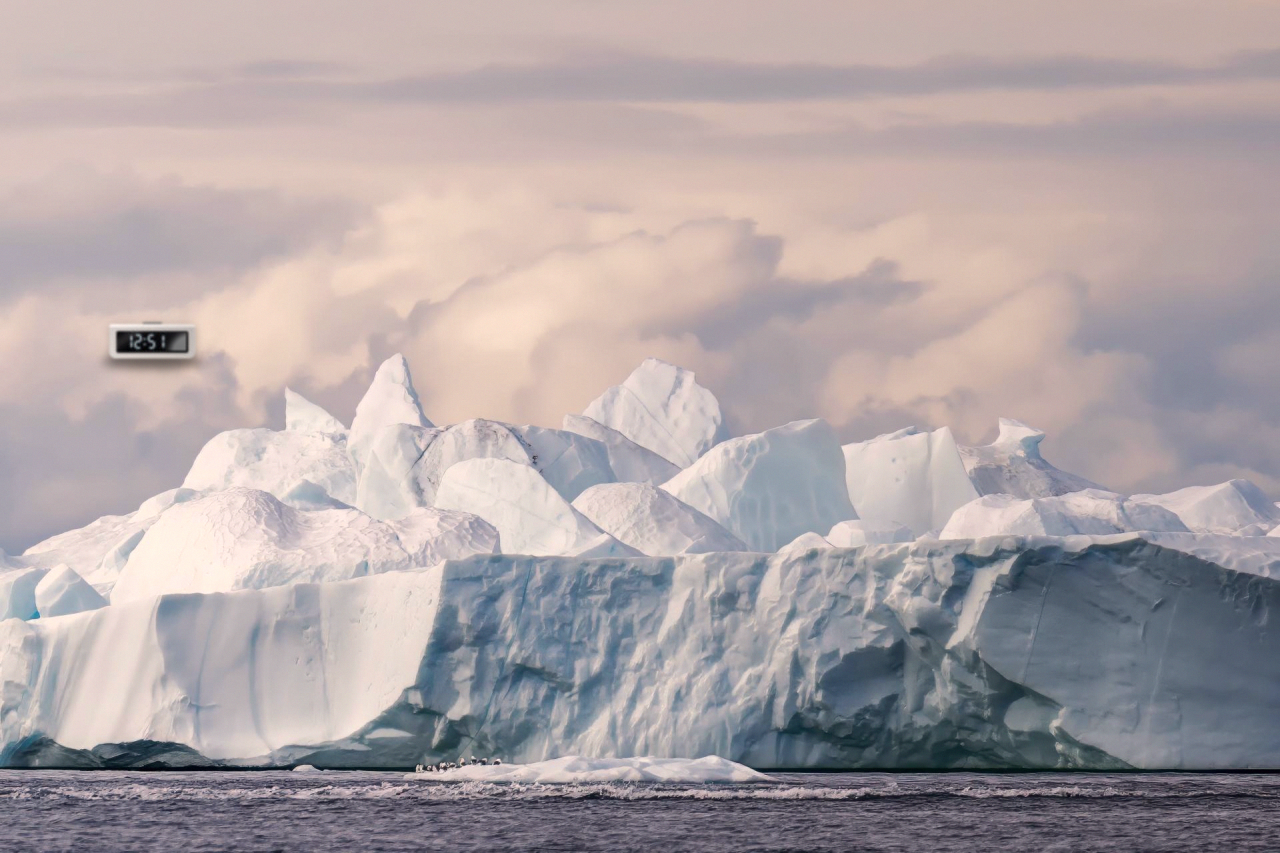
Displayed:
12.51
